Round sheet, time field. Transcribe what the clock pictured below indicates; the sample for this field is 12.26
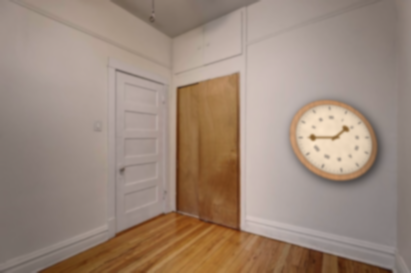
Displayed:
1.45
